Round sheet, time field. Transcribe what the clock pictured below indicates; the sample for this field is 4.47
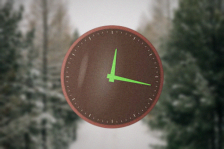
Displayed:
12.17
